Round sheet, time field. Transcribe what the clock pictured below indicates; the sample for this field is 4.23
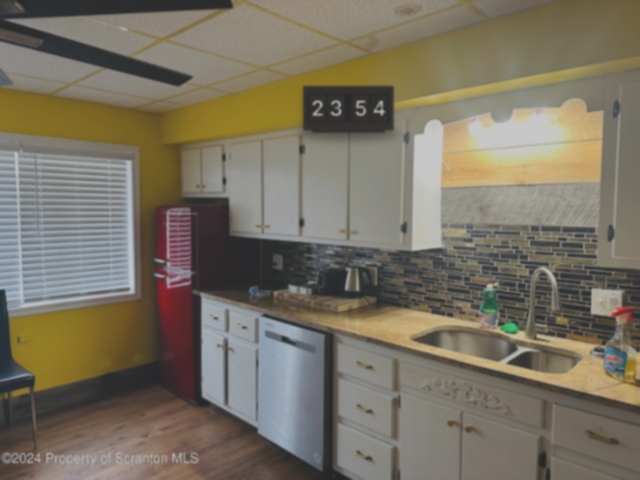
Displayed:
23.54
